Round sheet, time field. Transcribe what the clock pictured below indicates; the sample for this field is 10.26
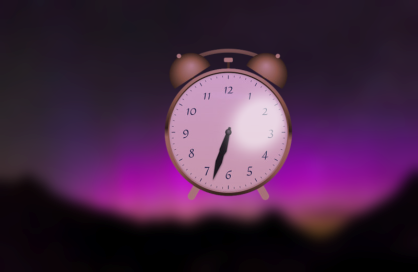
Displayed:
6.33
